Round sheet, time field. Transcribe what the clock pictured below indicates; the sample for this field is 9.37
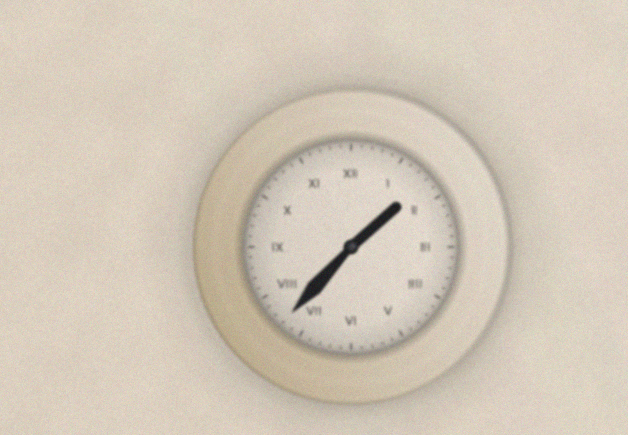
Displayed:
1.37
